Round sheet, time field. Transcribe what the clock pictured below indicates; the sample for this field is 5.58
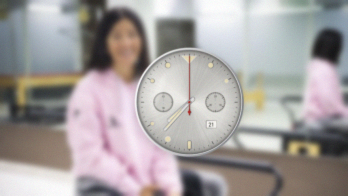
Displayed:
7.37
